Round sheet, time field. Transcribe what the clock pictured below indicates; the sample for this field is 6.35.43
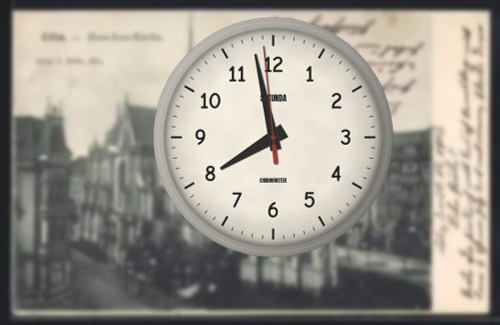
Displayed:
7.57.59
